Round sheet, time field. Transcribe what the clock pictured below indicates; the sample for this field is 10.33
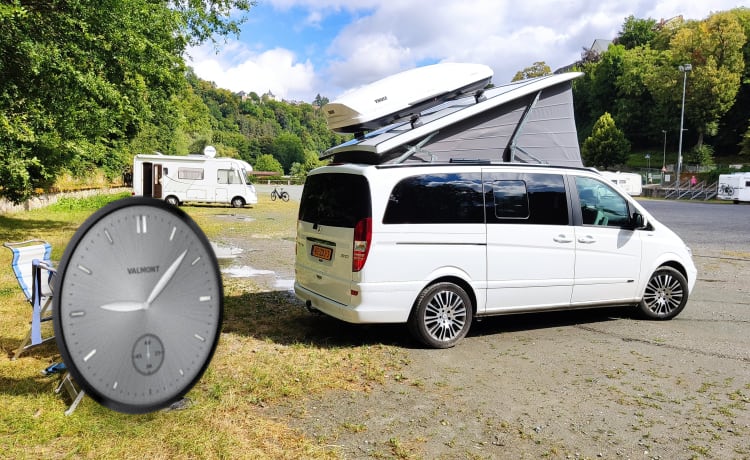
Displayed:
9.08
